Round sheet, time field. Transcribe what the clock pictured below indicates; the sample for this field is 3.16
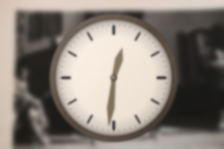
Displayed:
12.31
